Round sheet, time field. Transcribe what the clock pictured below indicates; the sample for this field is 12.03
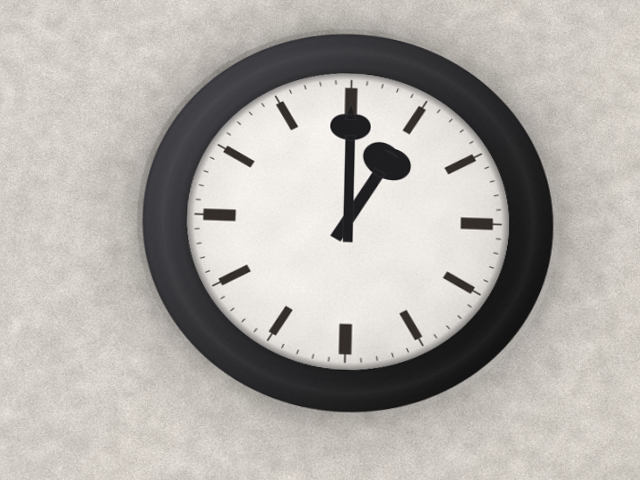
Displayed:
1.00
